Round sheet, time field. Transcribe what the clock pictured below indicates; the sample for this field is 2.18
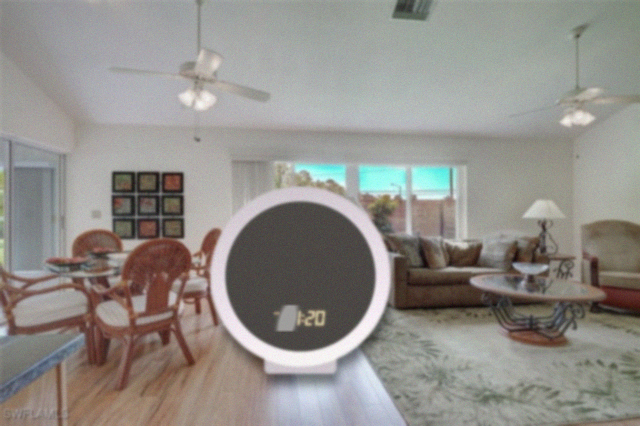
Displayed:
1.20
